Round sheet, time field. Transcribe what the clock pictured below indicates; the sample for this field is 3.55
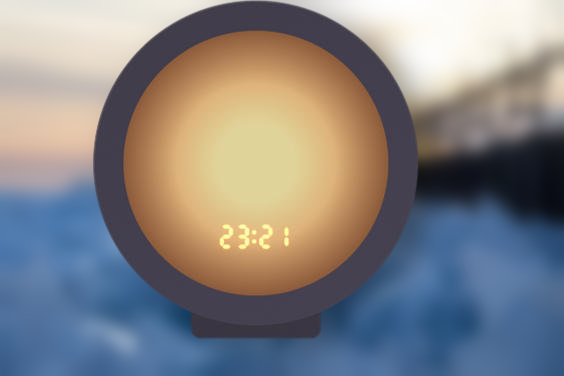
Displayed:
23.21
